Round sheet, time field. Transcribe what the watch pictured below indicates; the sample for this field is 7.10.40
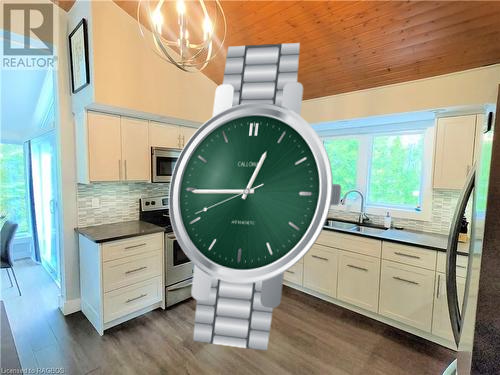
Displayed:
12.44.41
